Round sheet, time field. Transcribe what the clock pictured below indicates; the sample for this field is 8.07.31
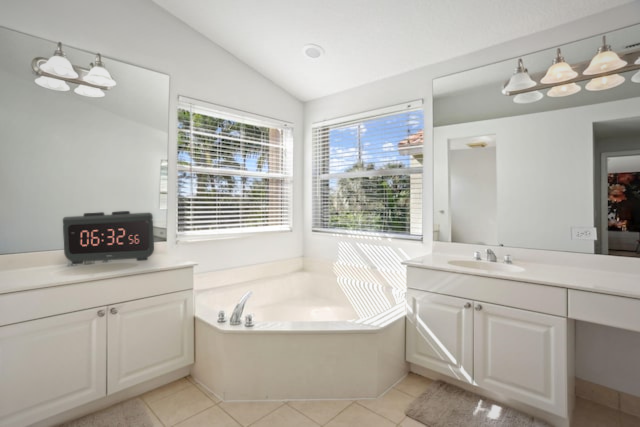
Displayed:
6.32.56
